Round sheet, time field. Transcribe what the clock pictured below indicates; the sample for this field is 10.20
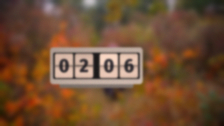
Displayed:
2.06
